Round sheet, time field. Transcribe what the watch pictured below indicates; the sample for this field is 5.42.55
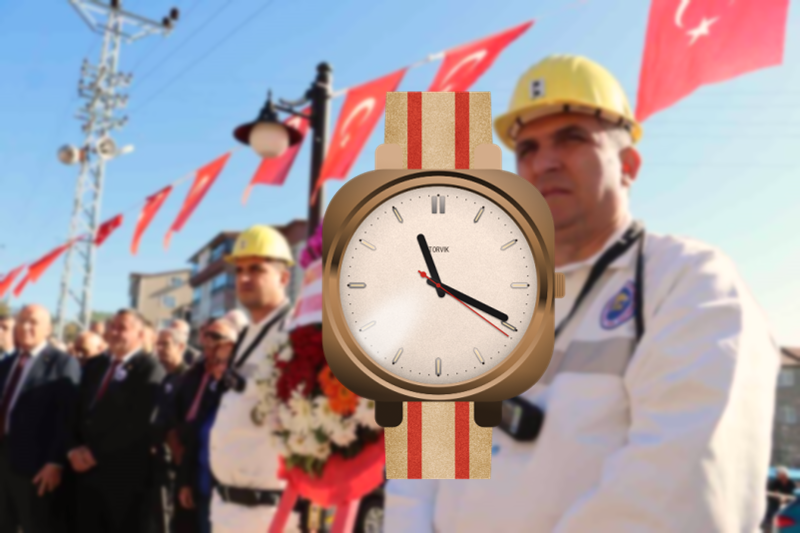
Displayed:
11.19.21
